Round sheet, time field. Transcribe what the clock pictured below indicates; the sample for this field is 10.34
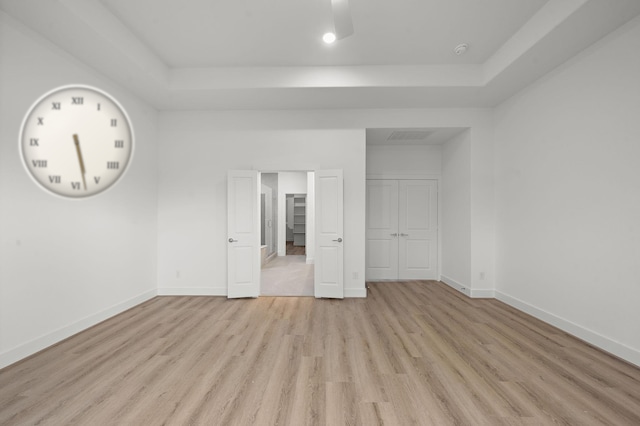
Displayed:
5.28
